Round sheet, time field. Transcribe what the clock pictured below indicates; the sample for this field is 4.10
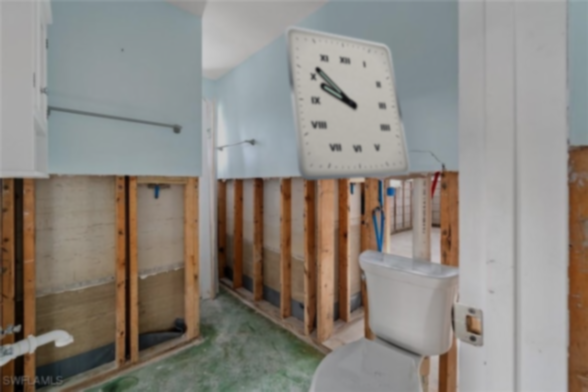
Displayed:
9.52
